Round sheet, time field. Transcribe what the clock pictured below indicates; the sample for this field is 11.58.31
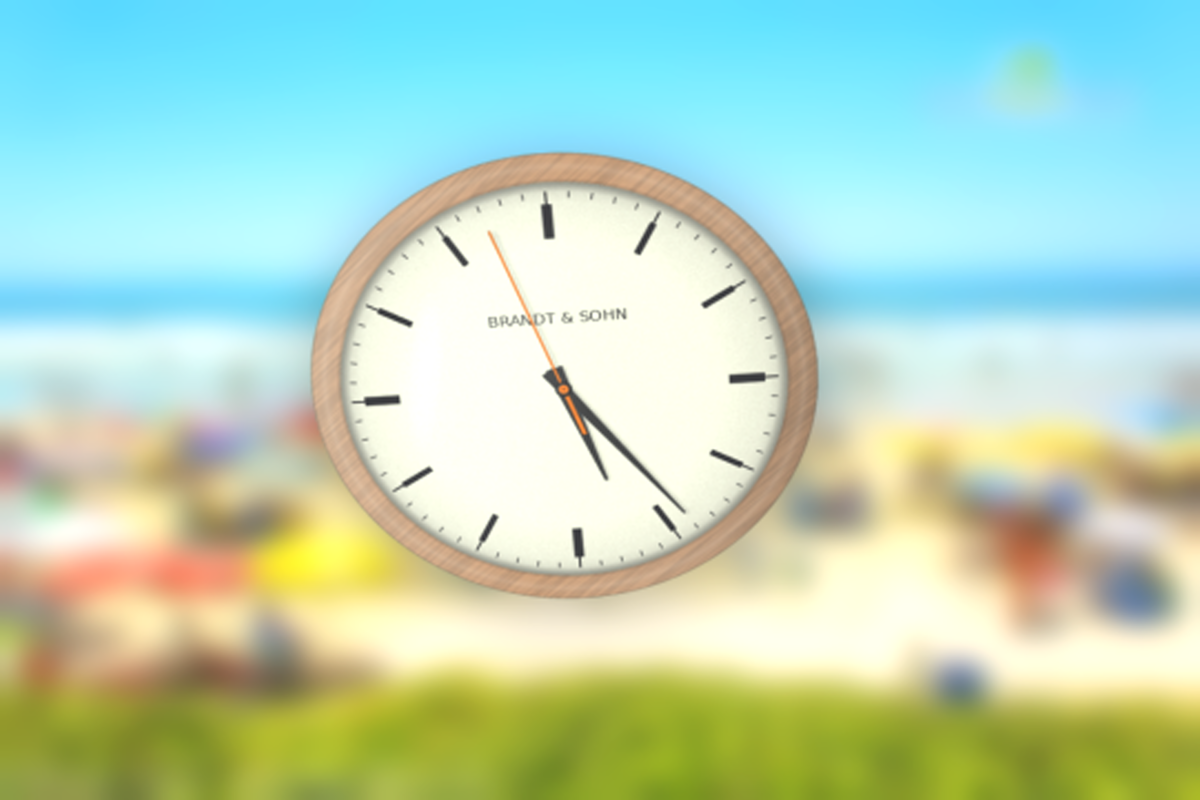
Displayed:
5.23.57
